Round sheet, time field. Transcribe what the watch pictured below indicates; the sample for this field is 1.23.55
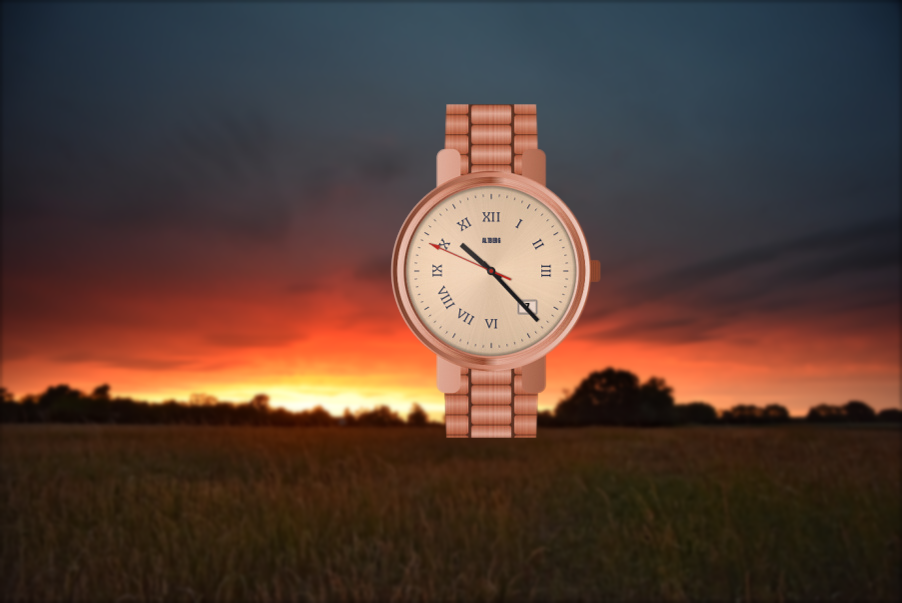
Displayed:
10.22.49
